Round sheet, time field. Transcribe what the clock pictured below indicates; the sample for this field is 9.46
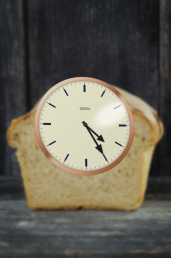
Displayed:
4.25
